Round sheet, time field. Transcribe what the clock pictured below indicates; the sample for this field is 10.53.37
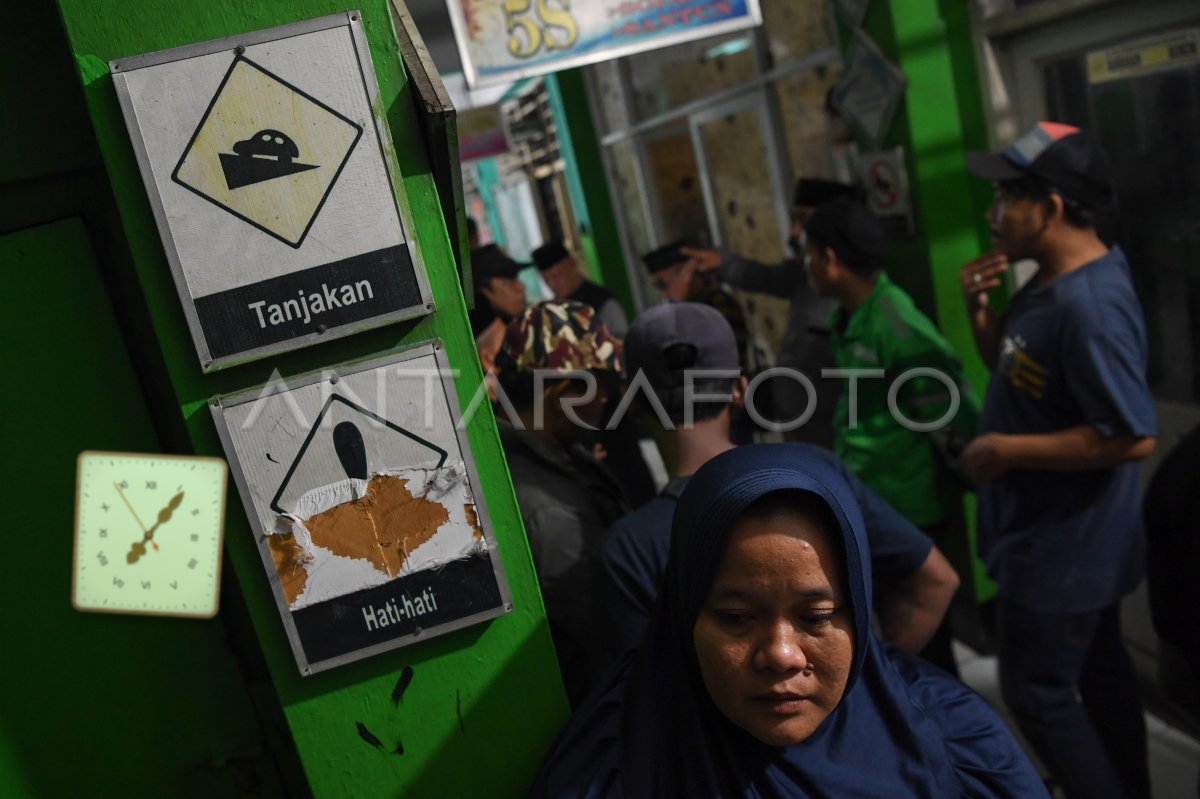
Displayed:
7.05.54
